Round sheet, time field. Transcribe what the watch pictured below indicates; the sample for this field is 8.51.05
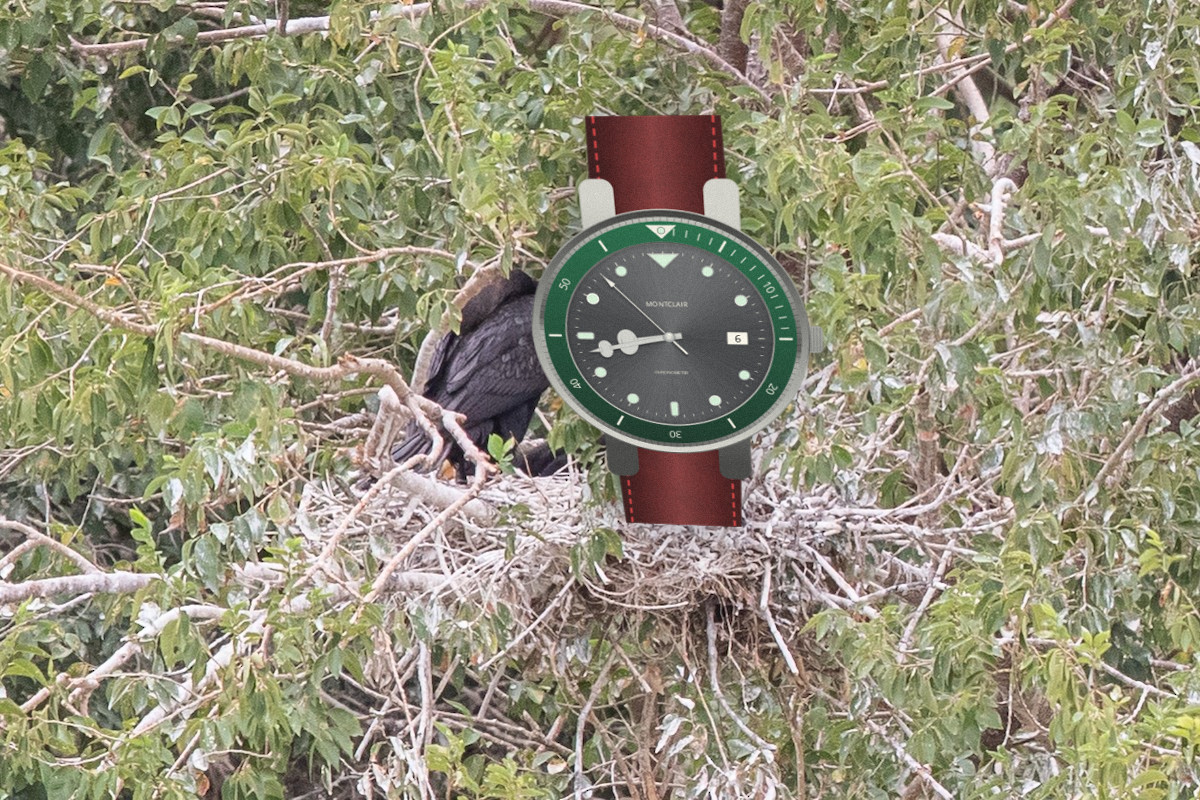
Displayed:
8.42.53
